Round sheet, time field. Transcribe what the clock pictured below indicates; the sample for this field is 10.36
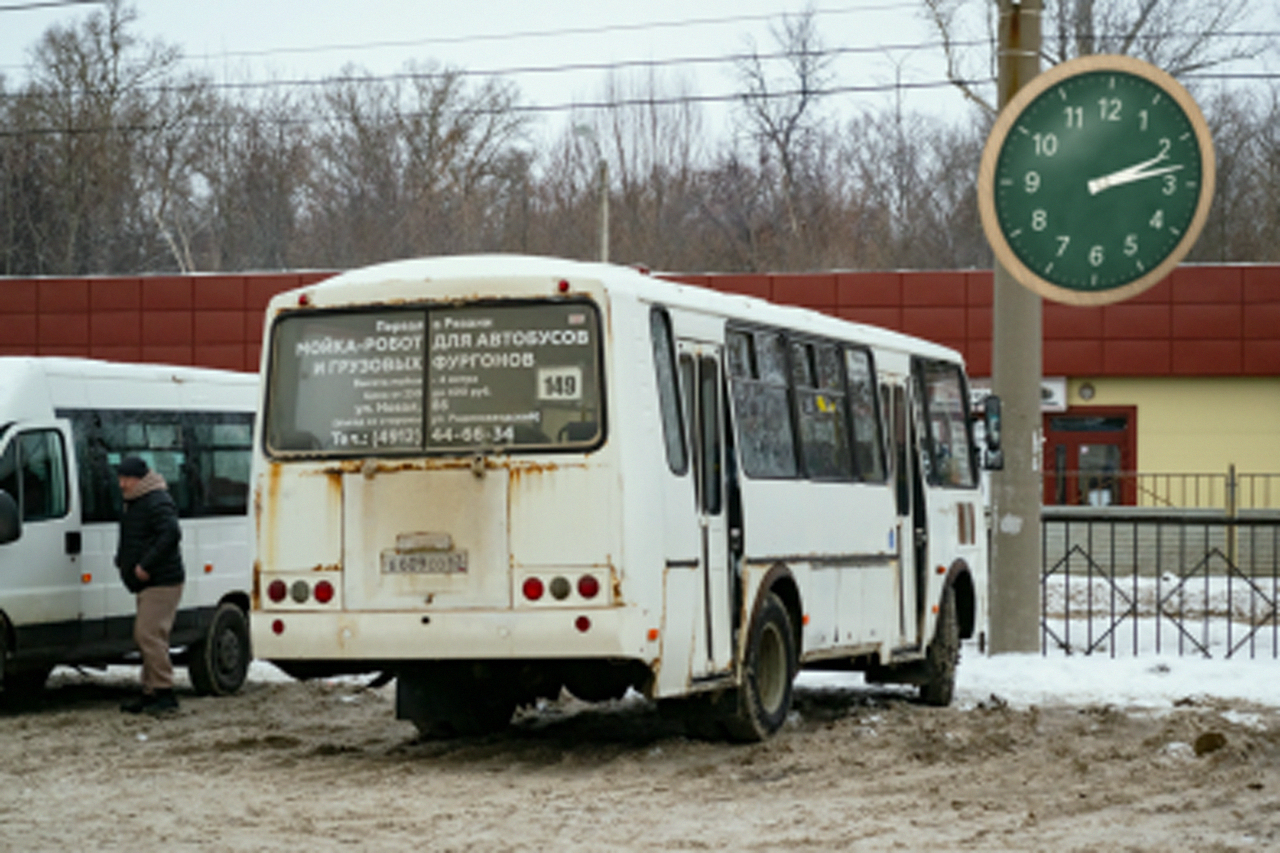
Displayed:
2.13
